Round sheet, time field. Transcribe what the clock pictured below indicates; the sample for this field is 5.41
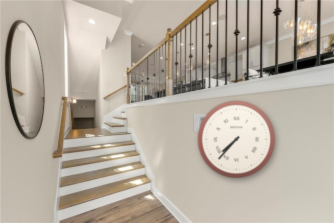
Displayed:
7.37
